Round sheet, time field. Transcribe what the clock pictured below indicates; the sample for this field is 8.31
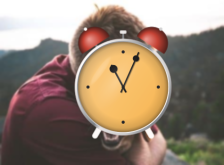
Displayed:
11.04
